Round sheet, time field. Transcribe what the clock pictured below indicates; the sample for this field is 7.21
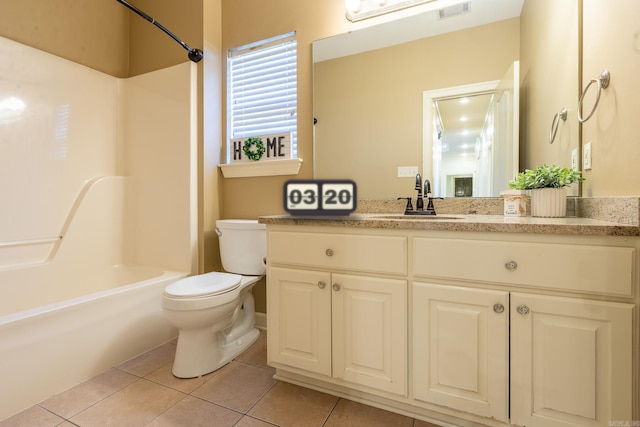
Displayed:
3.20
